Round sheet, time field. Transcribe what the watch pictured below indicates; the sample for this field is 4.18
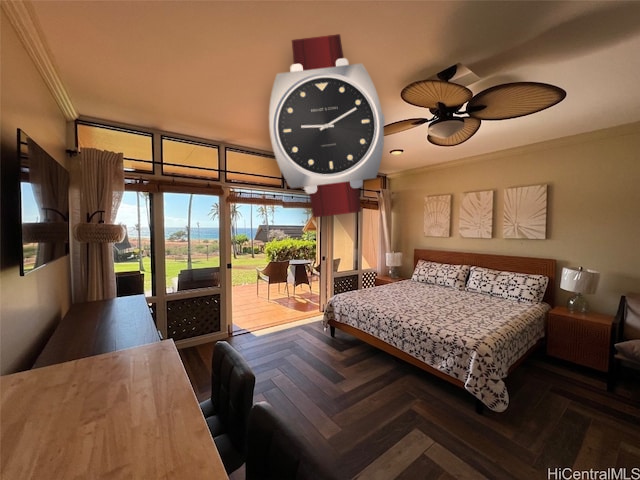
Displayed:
9.11
